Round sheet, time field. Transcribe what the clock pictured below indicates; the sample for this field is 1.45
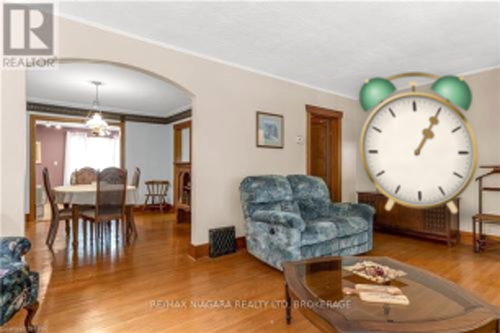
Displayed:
1.05
